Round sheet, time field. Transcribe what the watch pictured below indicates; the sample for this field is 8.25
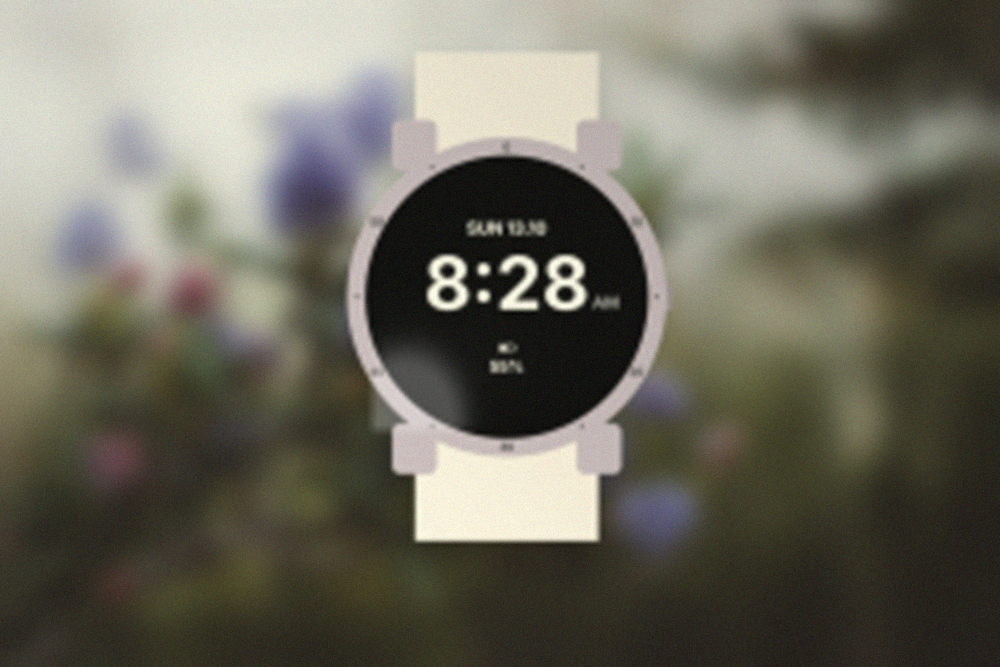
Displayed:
8.28
